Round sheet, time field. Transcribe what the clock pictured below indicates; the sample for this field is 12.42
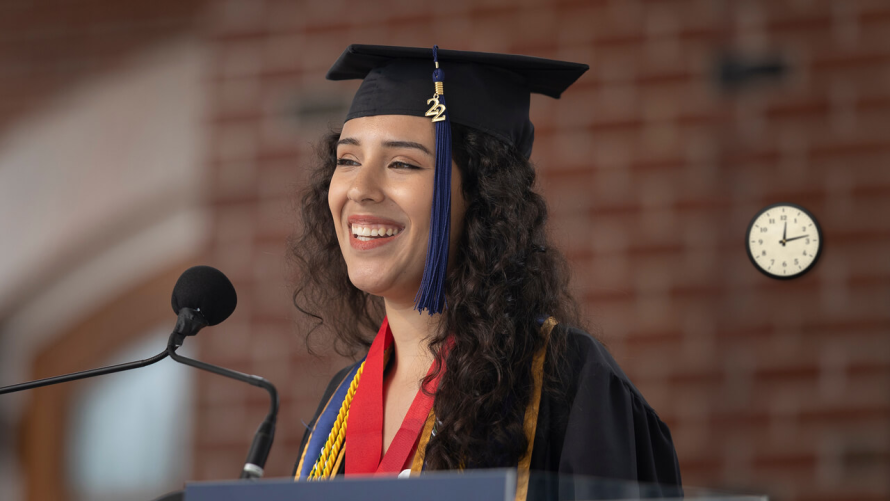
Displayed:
12.13
